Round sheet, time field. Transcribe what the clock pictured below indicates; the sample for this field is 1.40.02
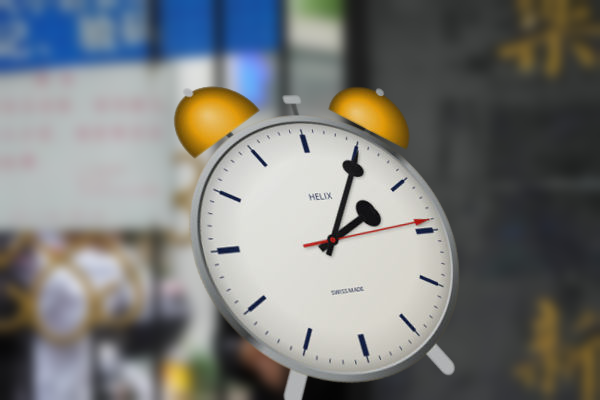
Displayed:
2.05.14
